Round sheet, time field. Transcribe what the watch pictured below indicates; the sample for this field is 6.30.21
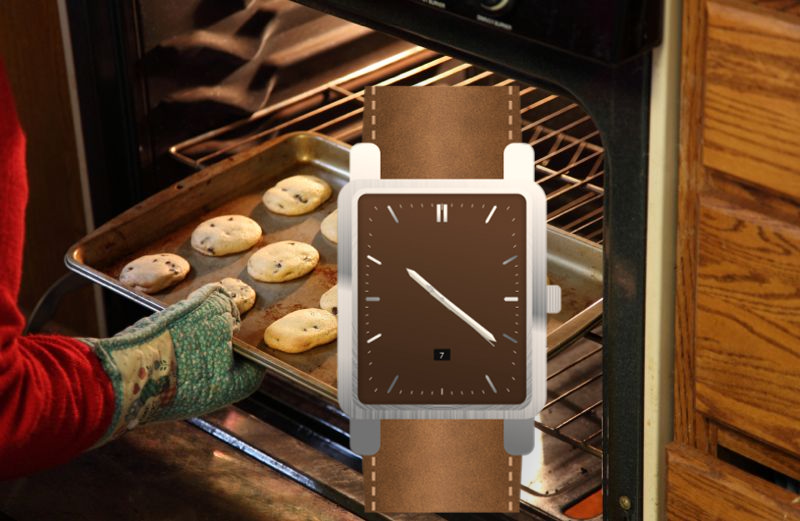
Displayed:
10.21.22
